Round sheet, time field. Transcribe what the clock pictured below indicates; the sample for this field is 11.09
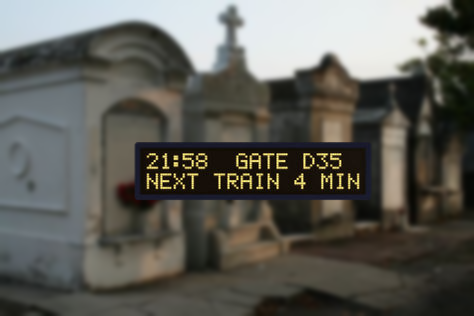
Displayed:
21.58
